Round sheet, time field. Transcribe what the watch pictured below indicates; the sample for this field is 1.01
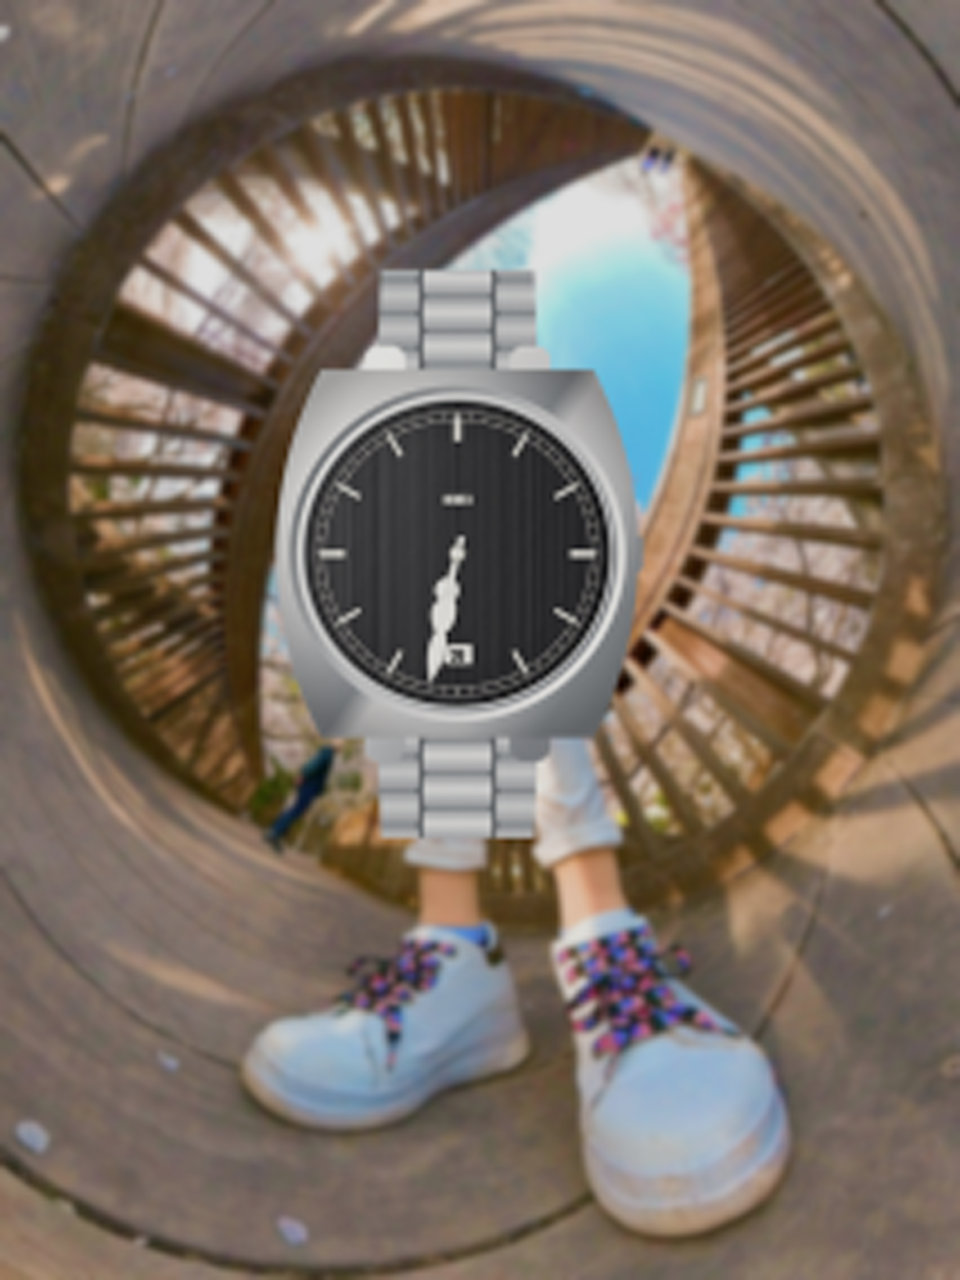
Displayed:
6.32
